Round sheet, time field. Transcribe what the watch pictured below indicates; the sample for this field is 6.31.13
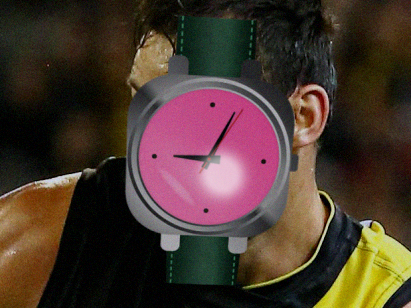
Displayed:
9.04.05
